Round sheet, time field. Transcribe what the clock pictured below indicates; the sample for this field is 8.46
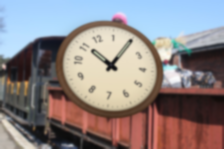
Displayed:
11.10
